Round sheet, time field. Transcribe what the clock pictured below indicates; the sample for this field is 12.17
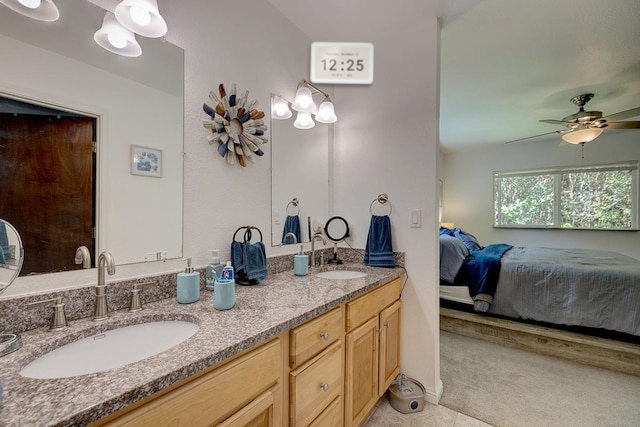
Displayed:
12.25
